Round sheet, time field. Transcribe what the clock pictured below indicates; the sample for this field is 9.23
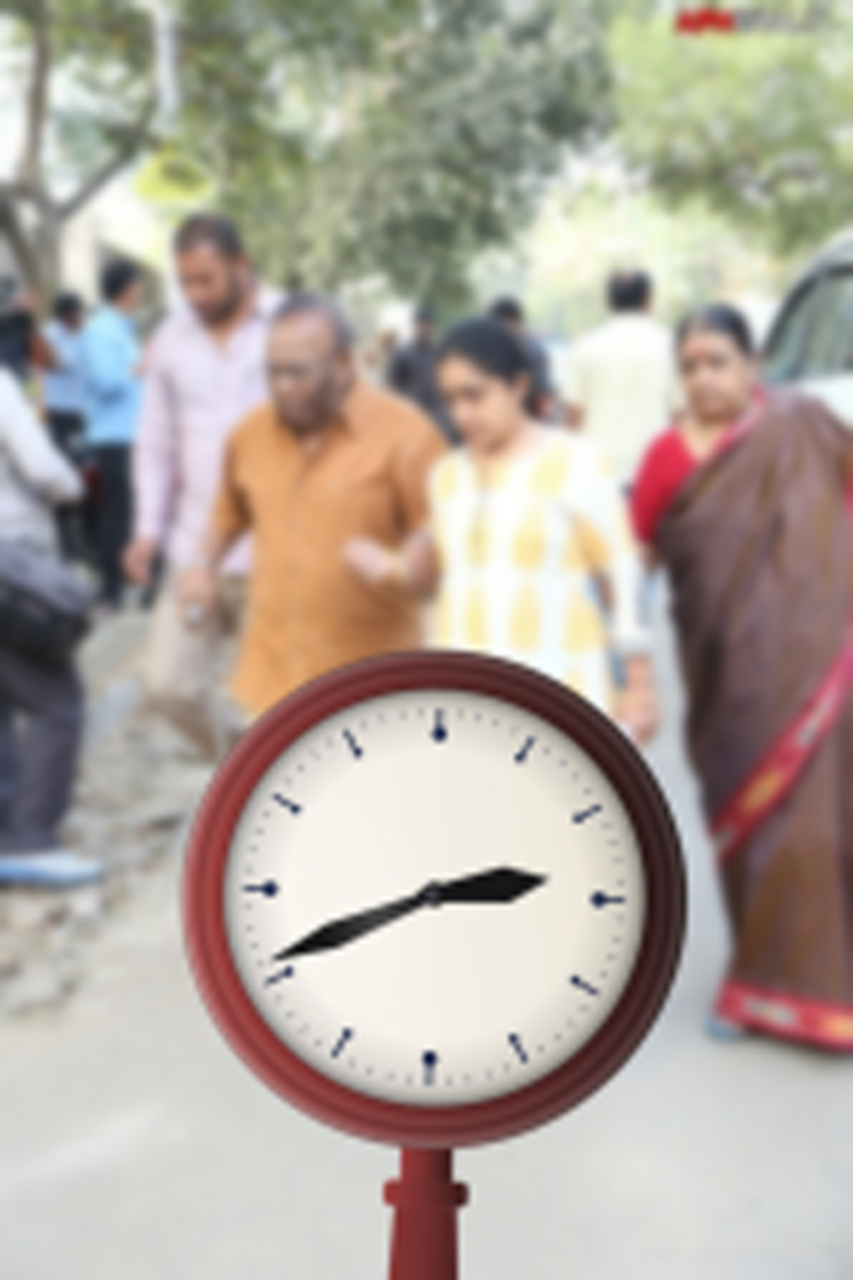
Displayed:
2.41
